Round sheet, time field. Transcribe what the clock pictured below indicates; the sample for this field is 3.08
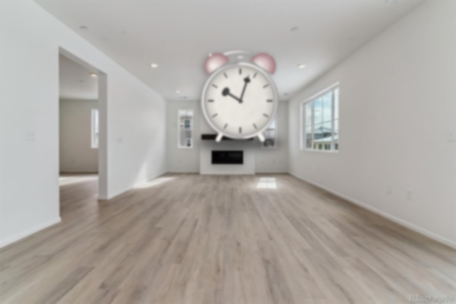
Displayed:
10.03
